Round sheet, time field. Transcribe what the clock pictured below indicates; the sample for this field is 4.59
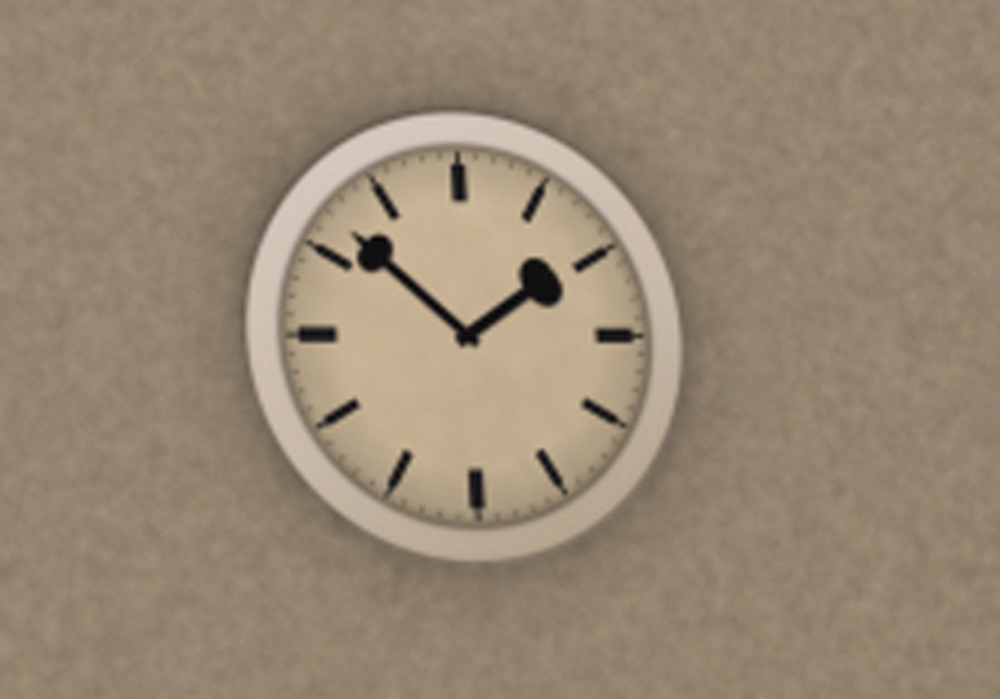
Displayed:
1.52
